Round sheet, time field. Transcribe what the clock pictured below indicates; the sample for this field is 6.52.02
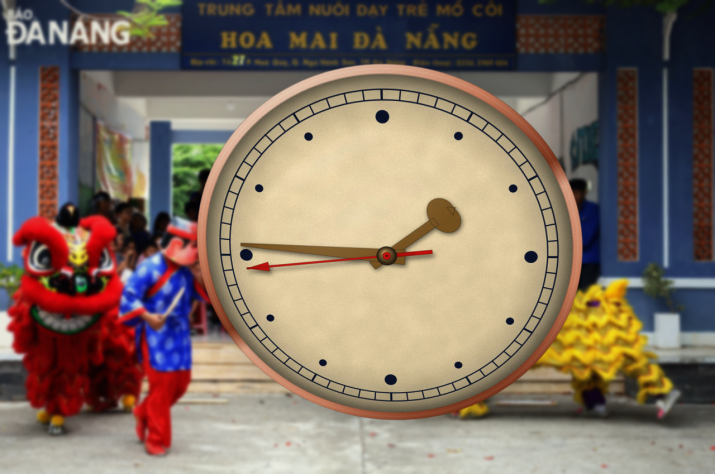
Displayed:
1.45.44
